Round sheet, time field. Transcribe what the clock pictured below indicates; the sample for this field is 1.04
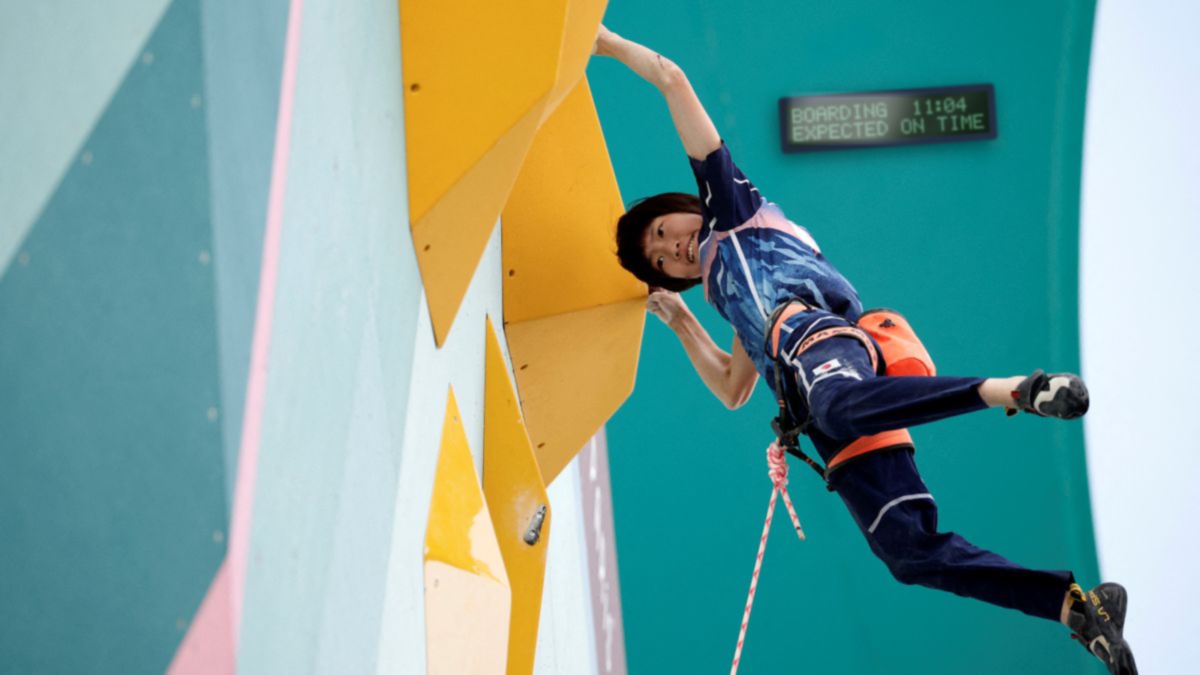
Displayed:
11.04
